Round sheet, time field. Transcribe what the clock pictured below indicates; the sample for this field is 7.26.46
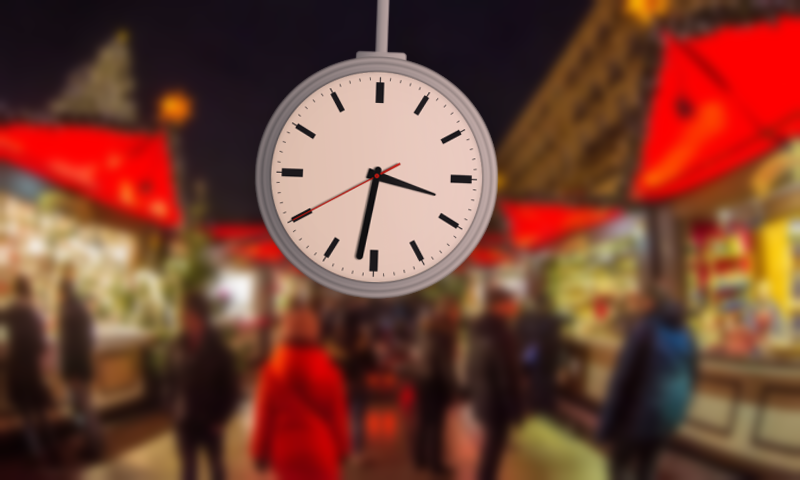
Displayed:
3.31.40
